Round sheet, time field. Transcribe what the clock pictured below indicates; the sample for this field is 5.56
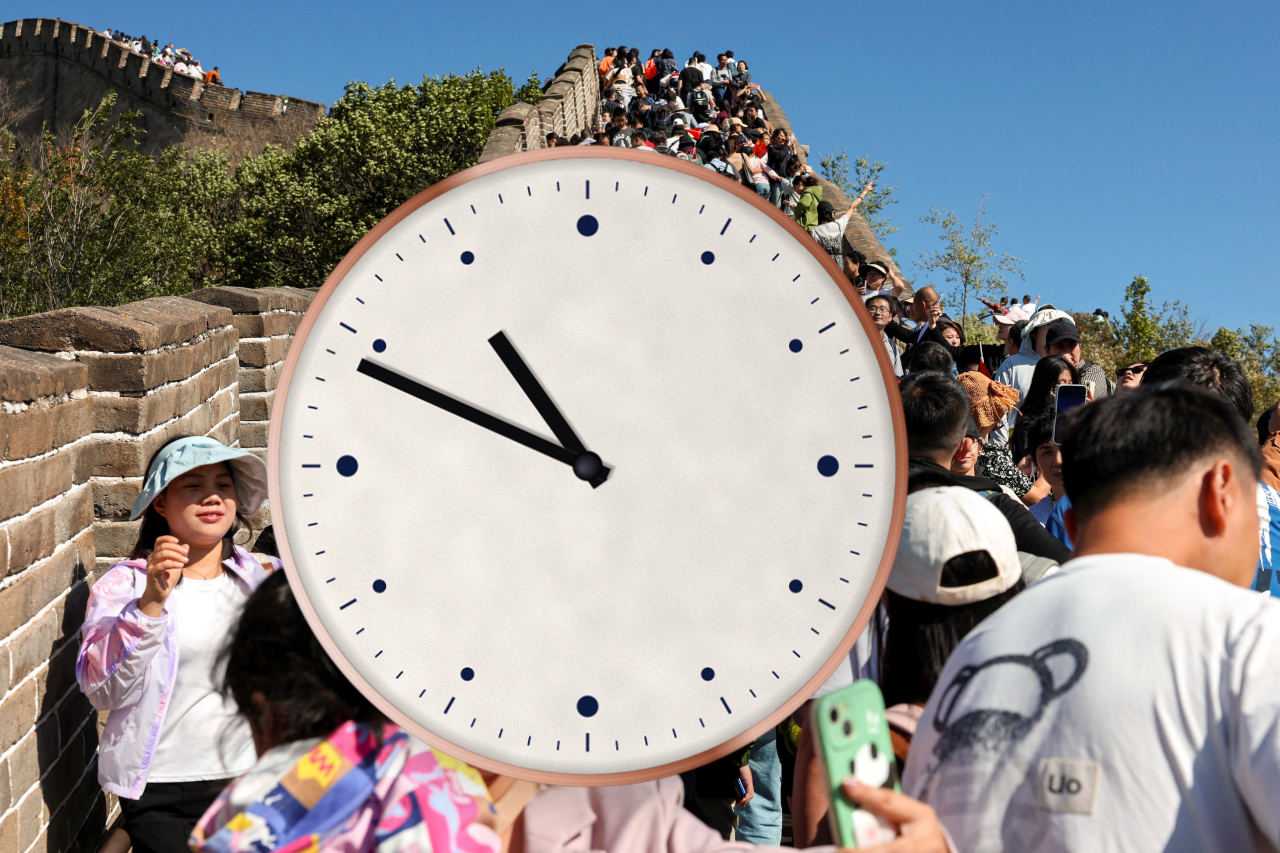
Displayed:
10.49
